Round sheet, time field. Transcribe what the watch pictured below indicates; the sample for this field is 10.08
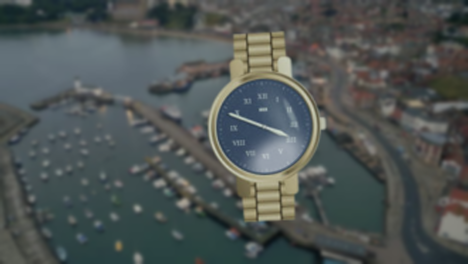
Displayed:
3.49
